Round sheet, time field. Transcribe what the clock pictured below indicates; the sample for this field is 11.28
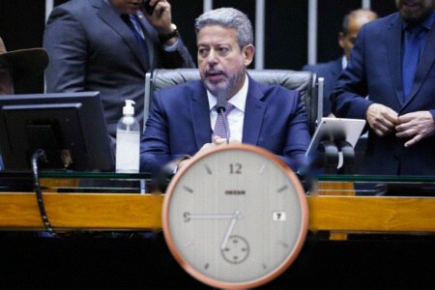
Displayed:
6.45
